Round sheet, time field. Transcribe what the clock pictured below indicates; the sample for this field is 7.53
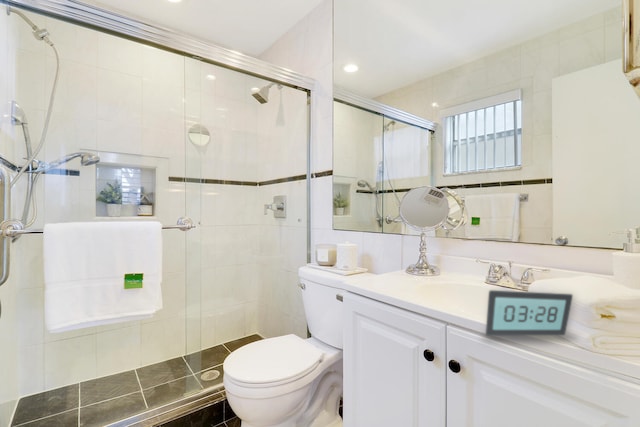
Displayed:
3.28
